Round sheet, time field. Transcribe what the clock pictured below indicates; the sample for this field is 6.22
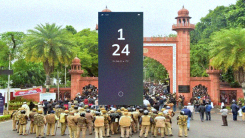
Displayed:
1.24
